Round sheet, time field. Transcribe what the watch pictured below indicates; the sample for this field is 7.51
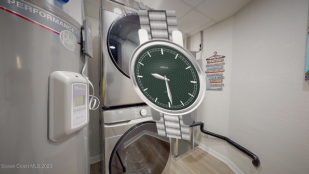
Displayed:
9.29
